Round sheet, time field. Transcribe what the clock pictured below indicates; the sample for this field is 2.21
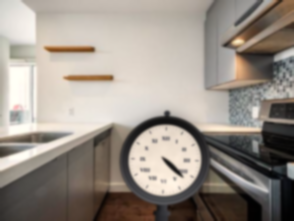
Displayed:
4.22
